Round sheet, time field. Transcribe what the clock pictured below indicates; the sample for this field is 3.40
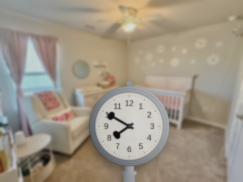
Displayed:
7.50
